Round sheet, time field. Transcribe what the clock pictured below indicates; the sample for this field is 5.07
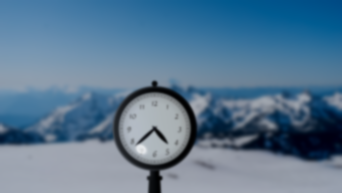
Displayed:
4.38
